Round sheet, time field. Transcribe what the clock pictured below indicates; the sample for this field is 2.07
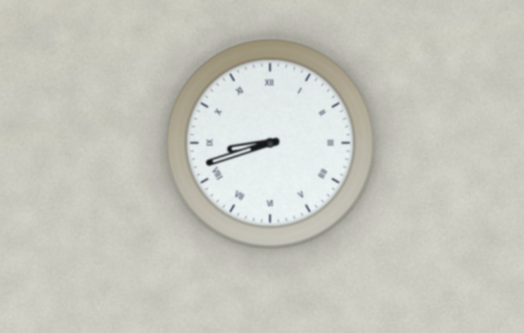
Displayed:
8.42
